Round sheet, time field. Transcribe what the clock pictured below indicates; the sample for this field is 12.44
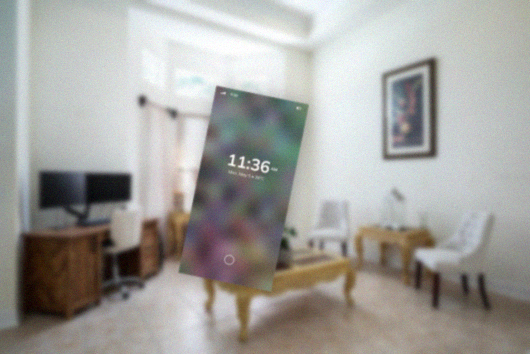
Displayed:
11.36
